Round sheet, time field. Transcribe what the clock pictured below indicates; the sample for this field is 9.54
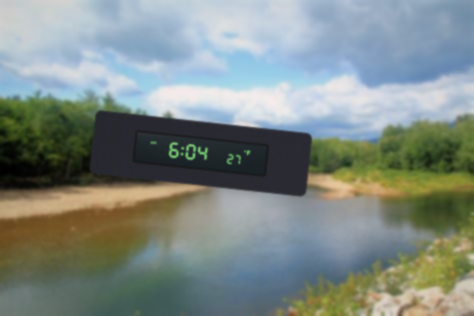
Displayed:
6.04
